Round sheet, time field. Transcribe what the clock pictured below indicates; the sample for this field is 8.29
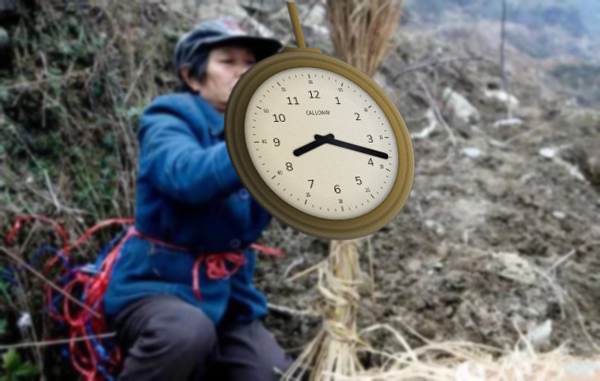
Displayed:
8.18
